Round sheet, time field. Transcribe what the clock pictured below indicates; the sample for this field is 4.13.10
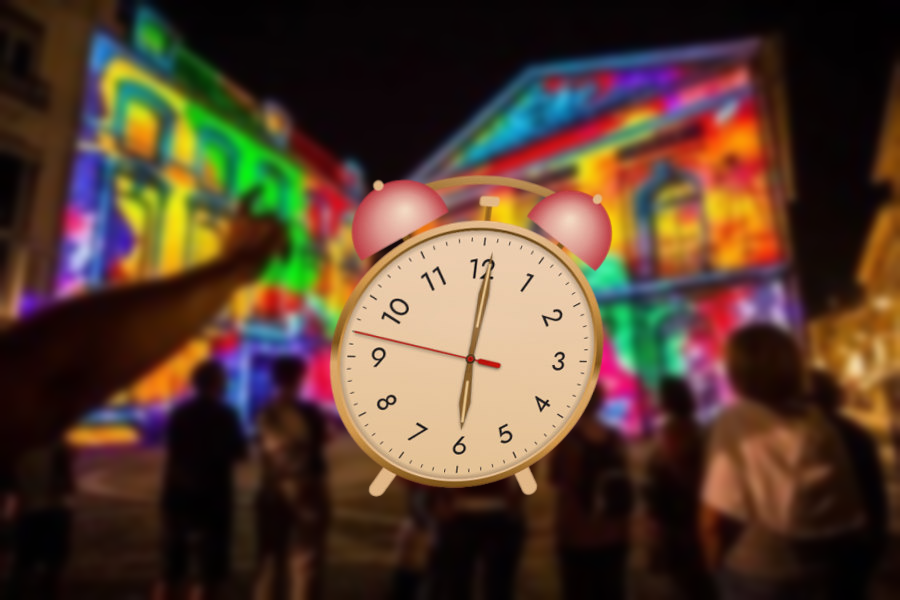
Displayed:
6.00.47
